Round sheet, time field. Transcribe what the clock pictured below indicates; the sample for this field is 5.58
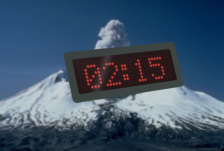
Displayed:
2.15
